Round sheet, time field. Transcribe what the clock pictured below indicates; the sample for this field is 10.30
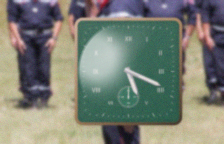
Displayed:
5.19
